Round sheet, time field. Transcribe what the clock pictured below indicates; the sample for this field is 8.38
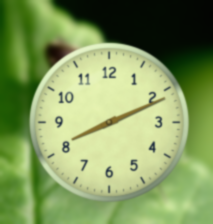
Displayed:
8.11
